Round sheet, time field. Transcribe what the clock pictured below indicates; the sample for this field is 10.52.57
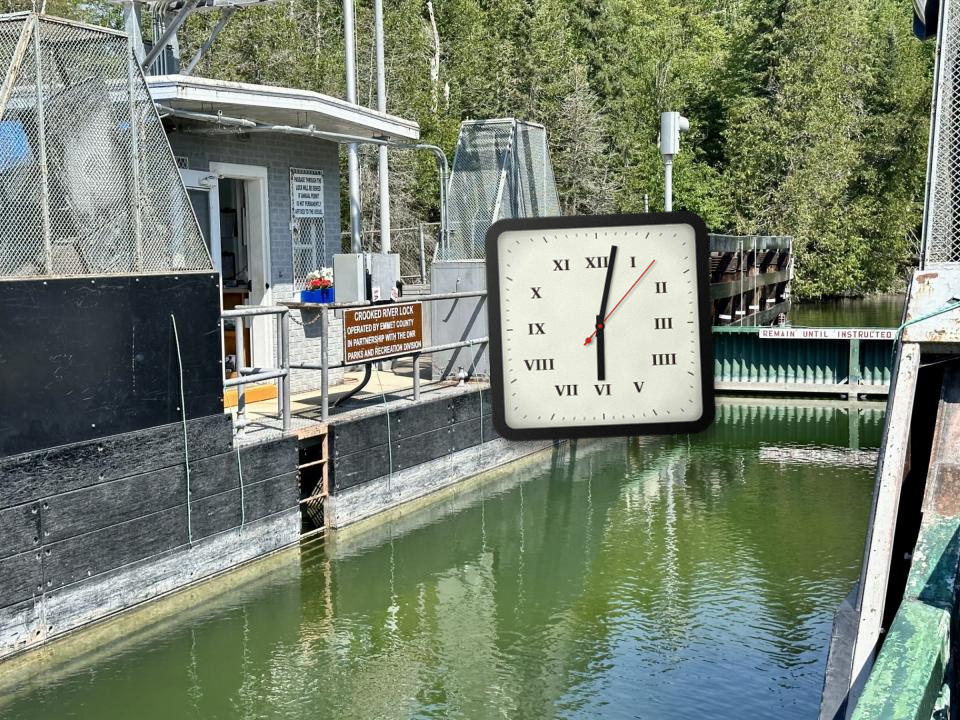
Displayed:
6.02.07
